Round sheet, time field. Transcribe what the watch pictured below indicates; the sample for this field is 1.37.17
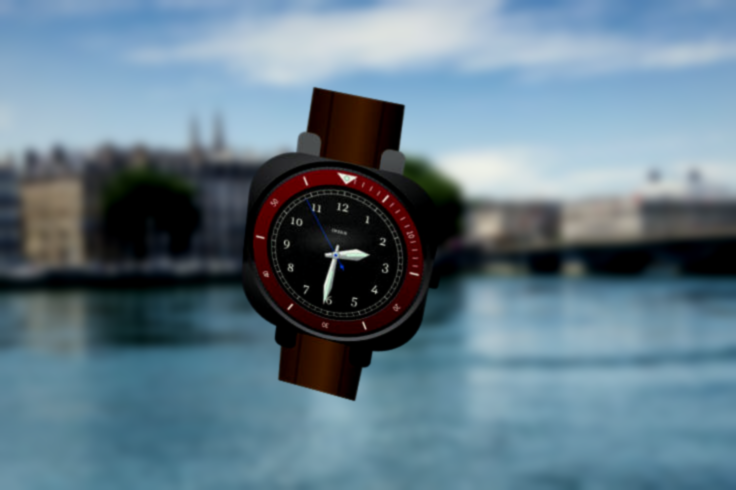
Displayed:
2.30.54
